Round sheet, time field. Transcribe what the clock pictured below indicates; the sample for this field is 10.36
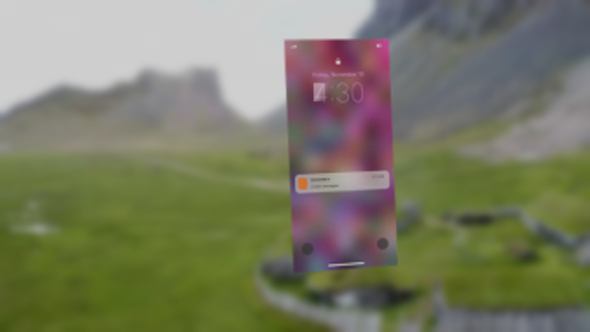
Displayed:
4.30
